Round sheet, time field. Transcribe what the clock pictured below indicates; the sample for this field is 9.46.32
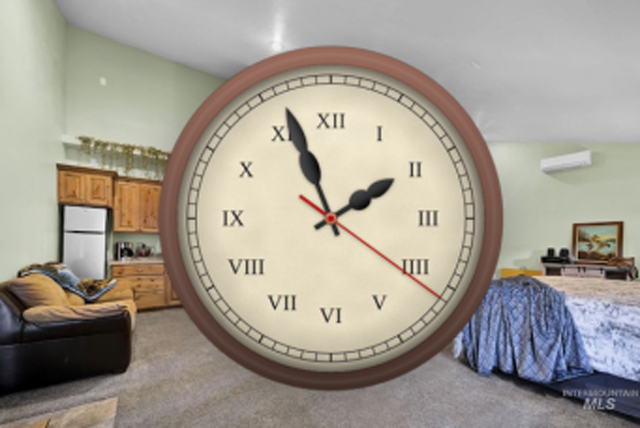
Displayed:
1.56.21
